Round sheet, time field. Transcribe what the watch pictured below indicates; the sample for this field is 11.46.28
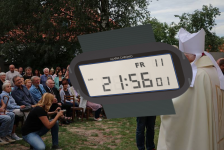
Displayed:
21.56.01
